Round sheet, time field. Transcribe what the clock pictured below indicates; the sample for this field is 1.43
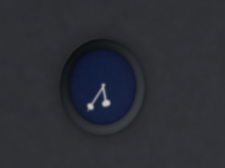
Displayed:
5.36
